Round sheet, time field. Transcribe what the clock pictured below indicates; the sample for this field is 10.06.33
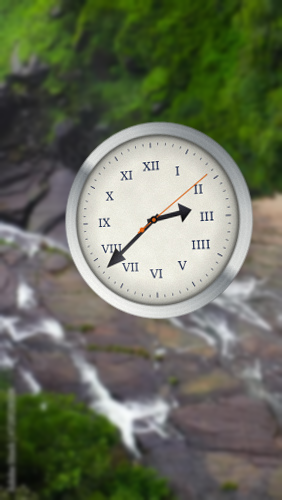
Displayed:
2.38.09
